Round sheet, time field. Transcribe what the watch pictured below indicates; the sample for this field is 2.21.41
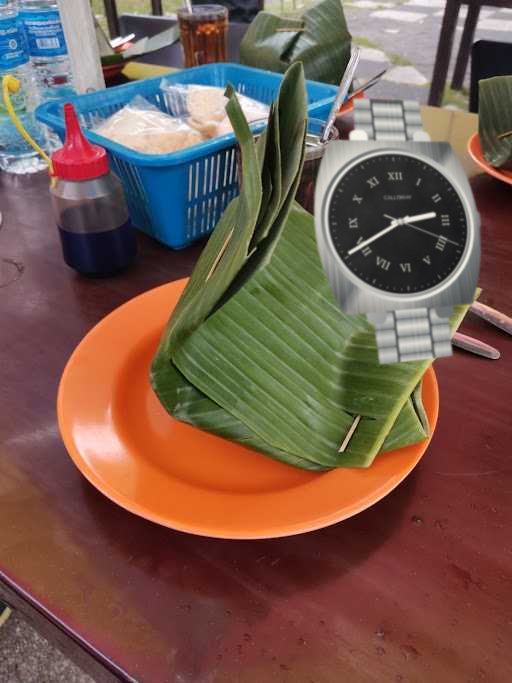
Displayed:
2.40.19
